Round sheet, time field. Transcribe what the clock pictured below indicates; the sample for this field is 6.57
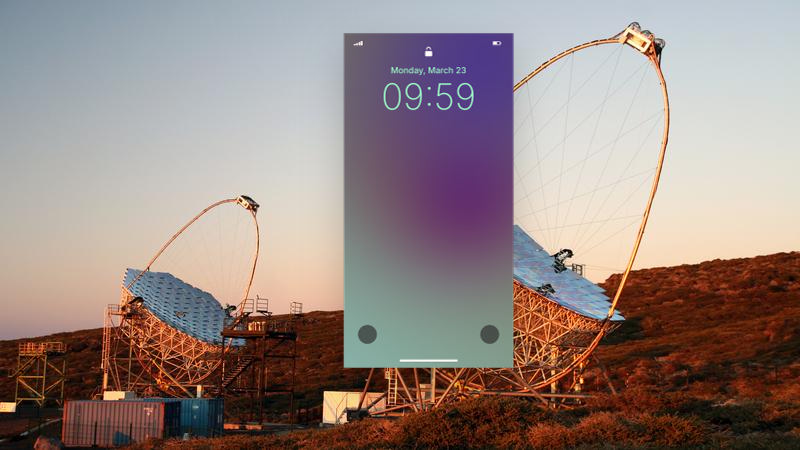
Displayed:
9.59
